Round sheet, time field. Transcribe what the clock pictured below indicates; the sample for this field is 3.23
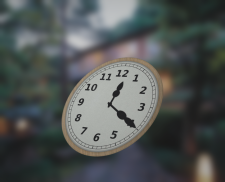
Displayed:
12.20
